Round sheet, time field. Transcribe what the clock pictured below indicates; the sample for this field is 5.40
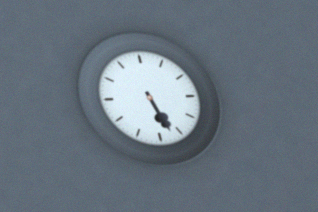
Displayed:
5.27
